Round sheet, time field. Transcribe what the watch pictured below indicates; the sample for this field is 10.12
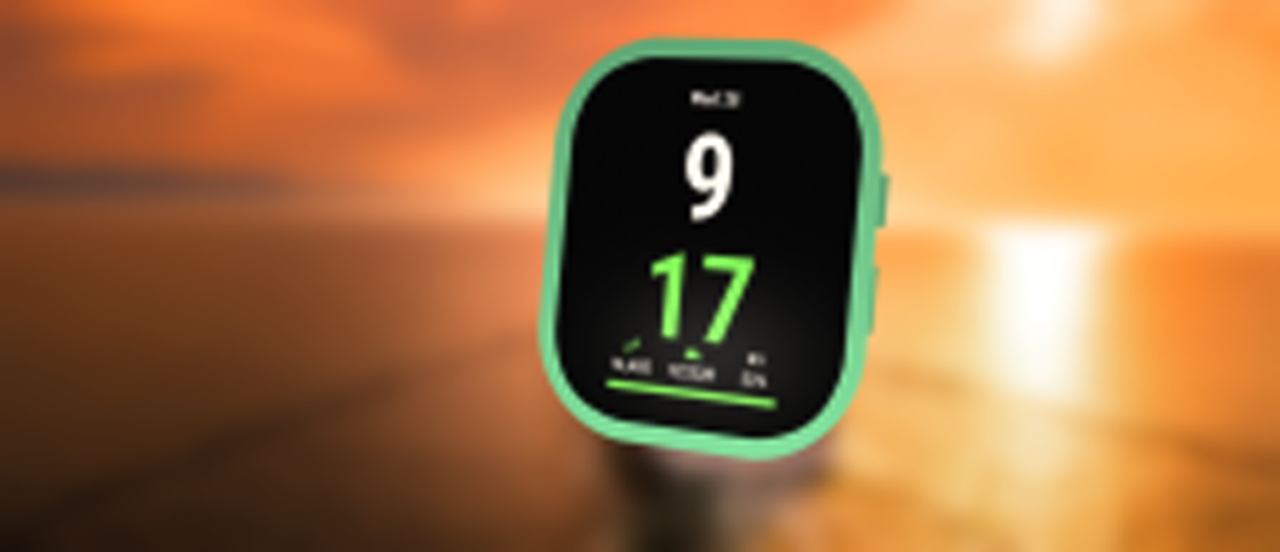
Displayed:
9.17
